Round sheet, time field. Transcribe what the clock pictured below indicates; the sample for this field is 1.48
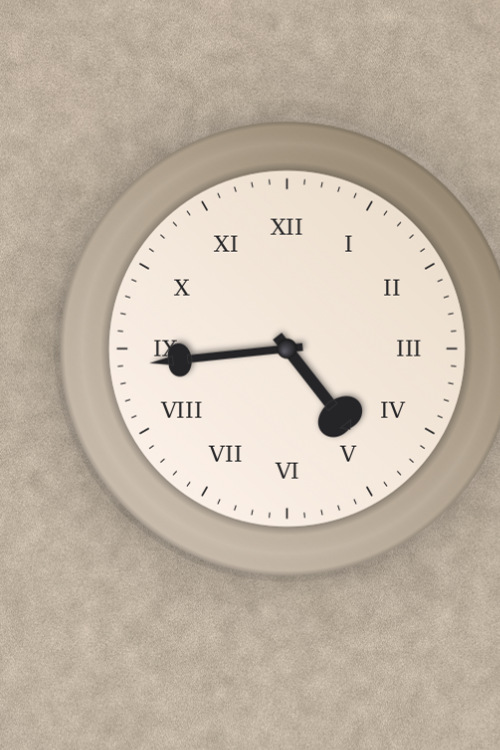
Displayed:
4.44
